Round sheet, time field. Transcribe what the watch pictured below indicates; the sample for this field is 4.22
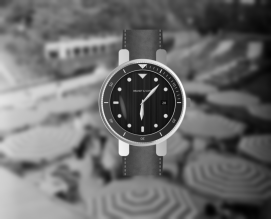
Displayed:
6.07
